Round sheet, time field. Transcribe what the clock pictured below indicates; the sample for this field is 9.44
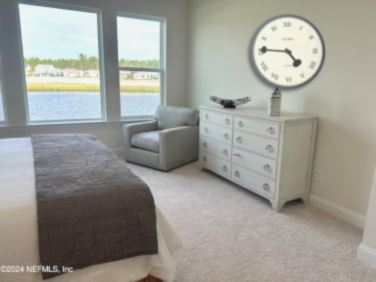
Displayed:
4.46
